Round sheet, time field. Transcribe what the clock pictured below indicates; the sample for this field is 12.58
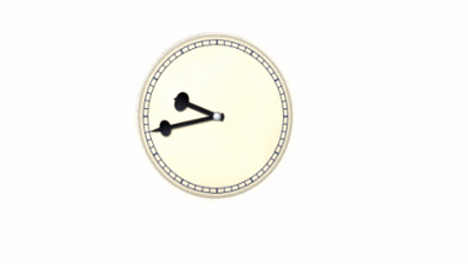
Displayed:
9.43
